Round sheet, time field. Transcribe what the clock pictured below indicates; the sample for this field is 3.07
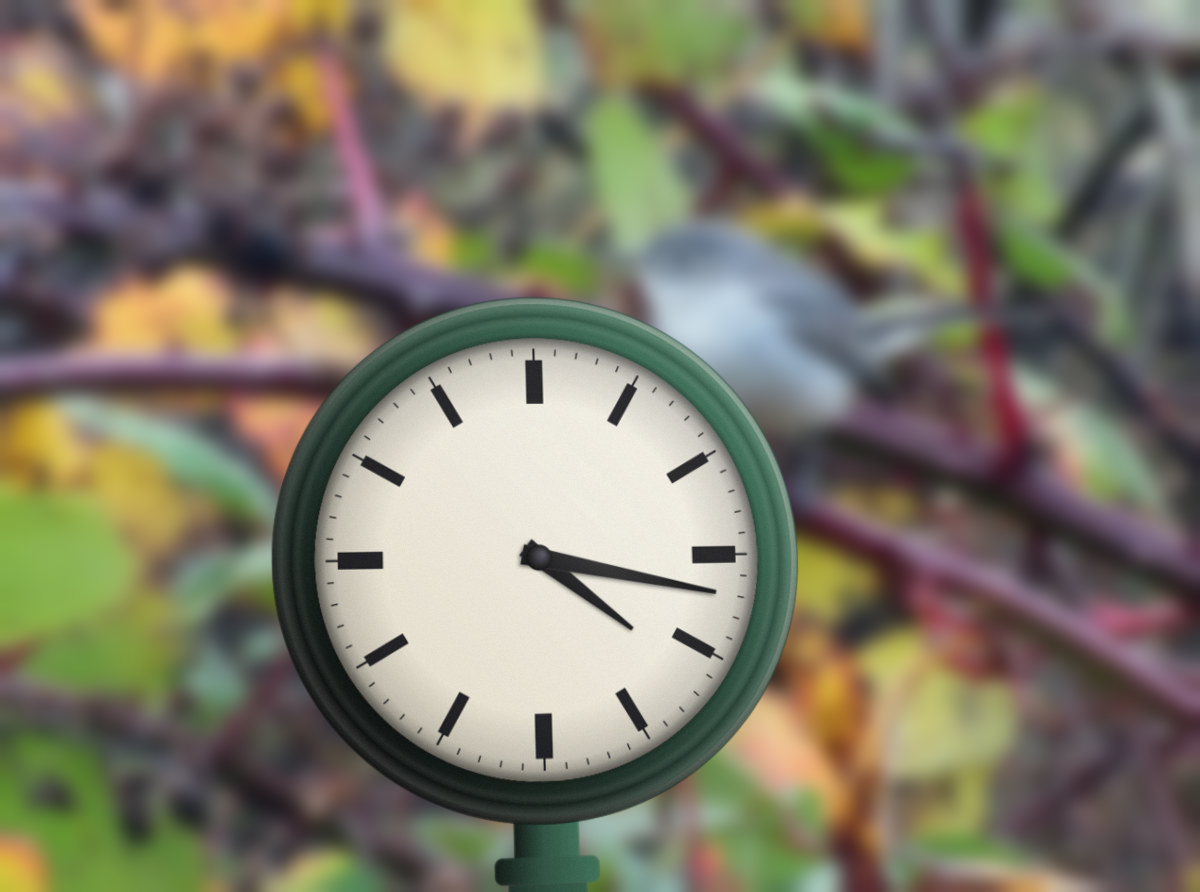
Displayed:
4.17
